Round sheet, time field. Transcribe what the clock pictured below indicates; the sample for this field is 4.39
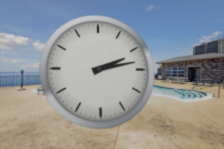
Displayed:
2.13
